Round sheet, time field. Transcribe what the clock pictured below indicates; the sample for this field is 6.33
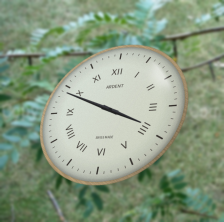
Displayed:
3.49
